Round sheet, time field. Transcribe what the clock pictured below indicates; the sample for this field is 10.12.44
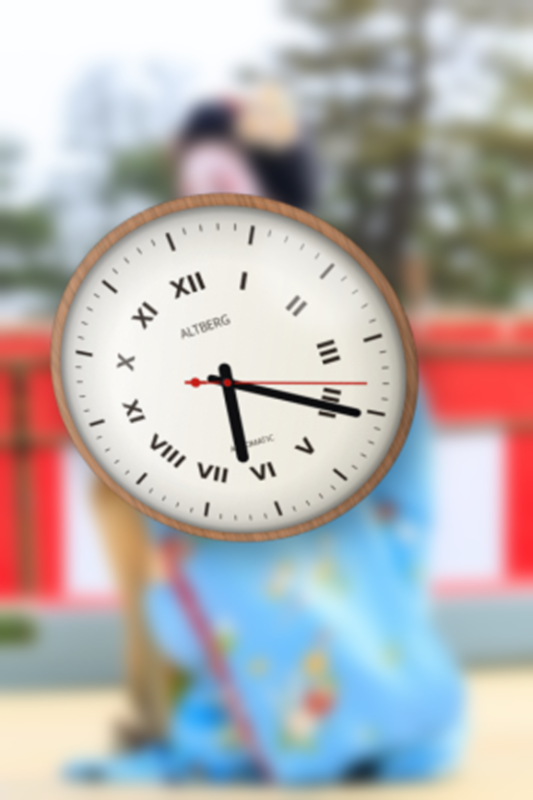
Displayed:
6.20.18
